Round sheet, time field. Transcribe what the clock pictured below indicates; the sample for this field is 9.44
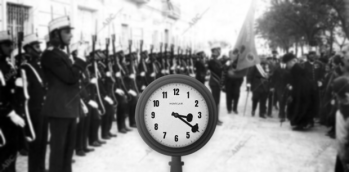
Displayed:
3.21
